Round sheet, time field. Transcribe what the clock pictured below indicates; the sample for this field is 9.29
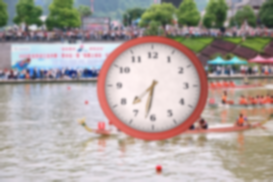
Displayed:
7.32
